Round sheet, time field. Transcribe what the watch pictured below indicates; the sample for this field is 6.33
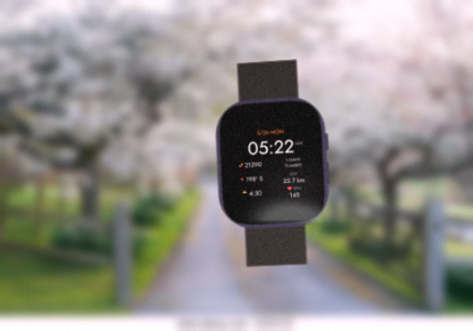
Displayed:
5.22
